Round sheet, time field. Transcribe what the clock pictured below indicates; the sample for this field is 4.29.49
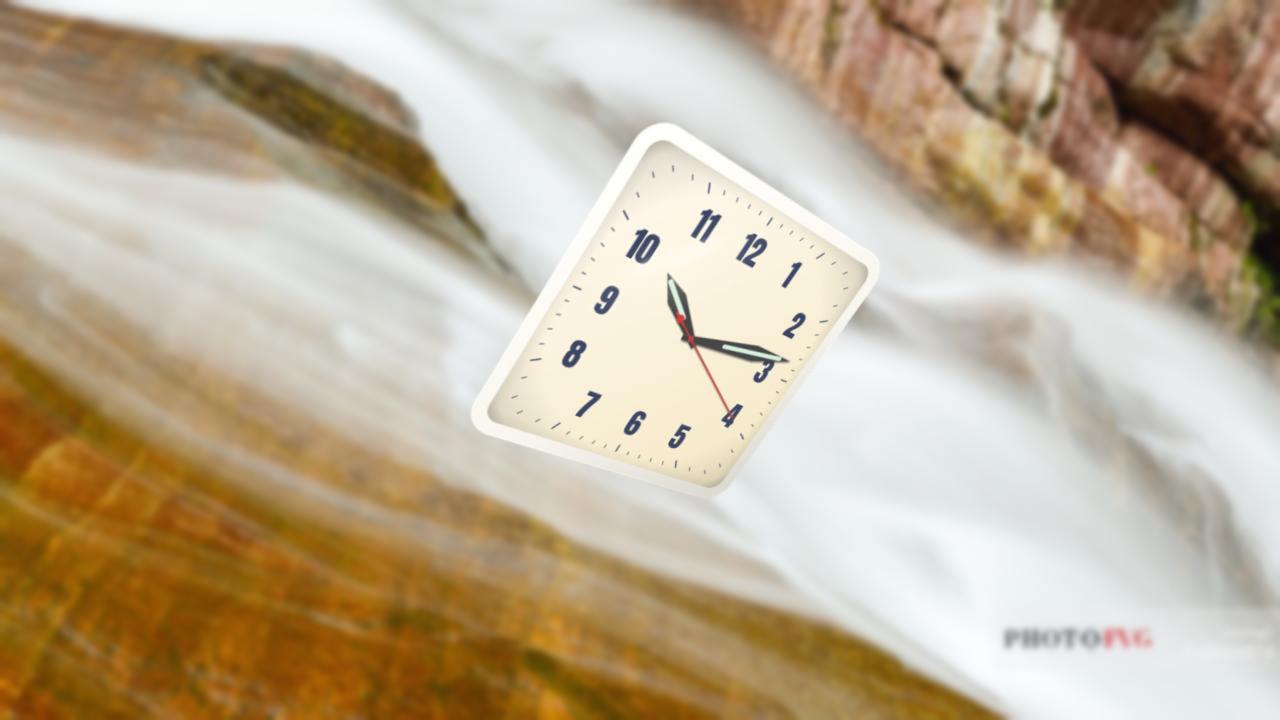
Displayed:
10.13.20
